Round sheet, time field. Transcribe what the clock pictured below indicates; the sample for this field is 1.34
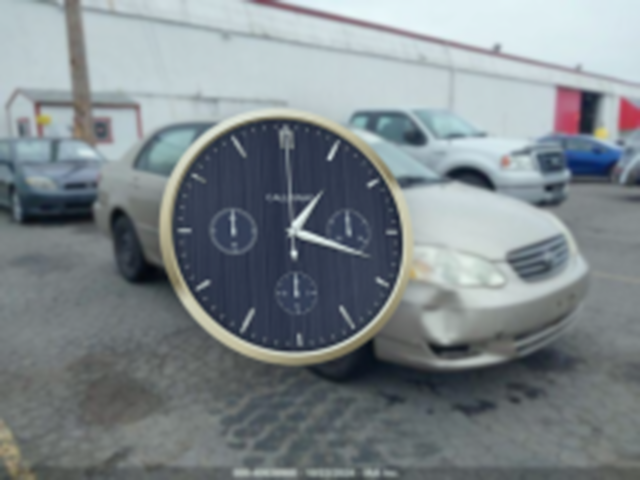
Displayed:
1.18
